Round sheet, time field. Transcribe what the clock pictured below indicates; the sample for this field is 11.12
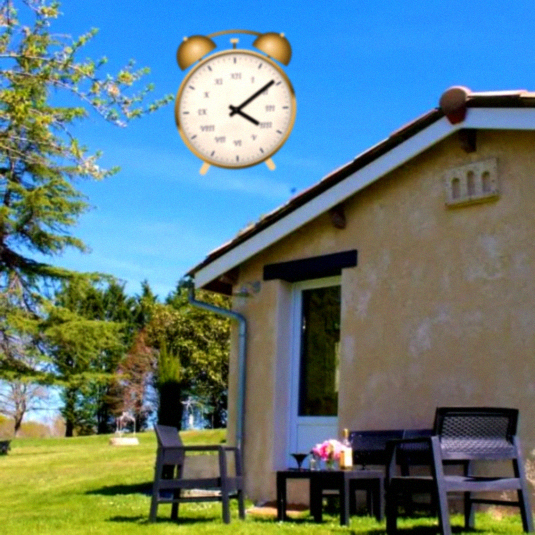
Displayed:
4.09
